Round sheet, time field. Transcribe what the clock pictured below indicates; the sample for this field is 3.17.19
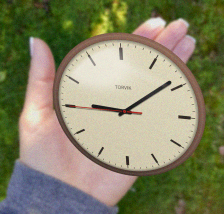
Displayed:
9.08.45
